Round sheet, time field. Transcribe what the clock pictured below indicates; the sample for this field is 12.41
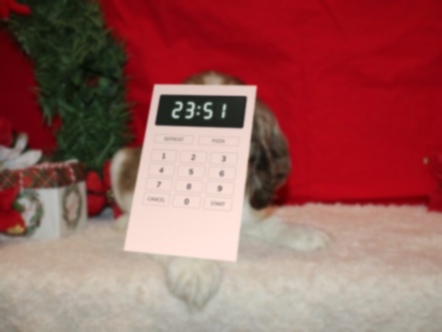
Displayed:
23.51
